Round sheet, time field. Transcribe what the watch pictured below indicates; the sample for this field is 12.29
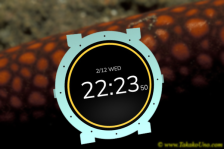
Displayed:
22.23
